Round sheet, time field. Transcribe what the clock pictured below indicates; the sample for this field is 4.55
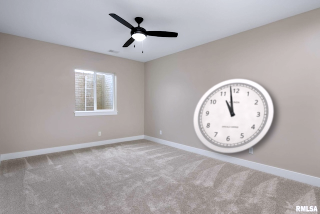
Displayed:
10.58
